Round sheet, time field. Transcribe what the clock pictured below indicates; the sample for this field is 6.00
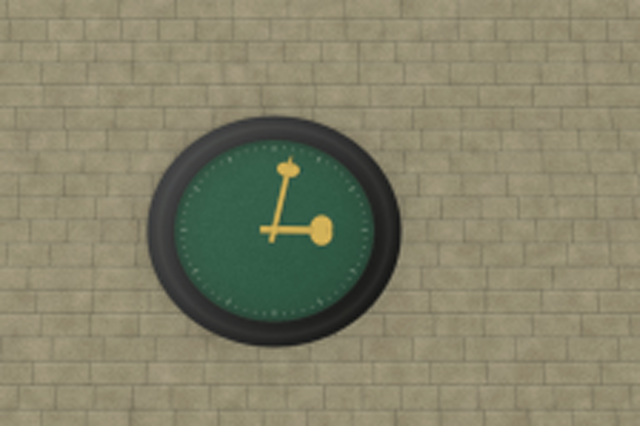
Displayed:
3.02
